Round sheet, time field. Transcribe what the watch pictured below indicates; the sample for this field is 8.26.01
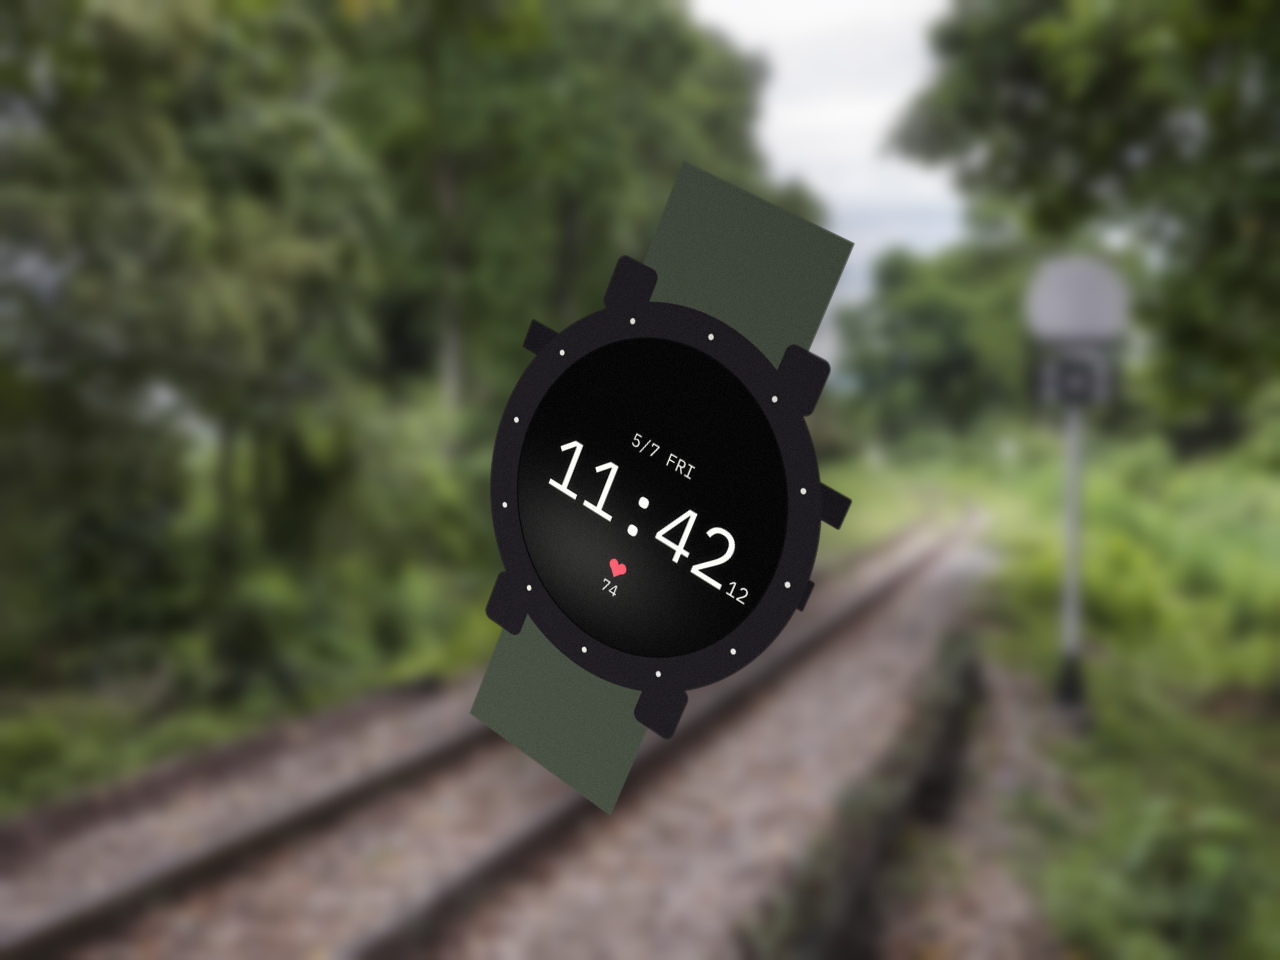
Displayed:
11.42.12
